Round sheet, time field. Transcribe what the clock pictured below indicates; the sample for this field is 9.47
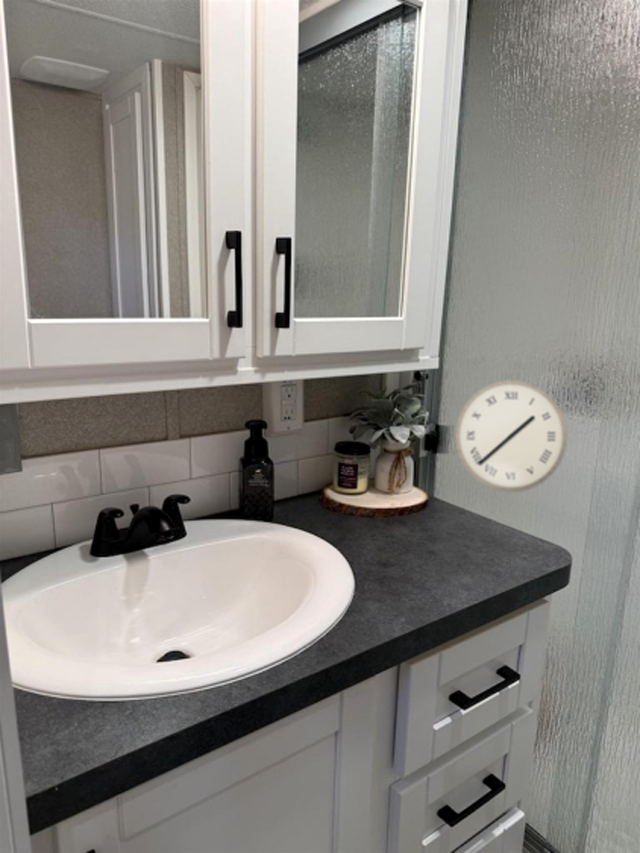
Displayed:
1.38
